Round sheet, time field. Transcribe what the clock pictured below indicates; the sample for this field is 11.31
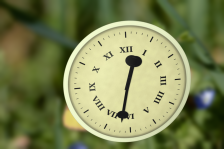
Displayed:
12.32
